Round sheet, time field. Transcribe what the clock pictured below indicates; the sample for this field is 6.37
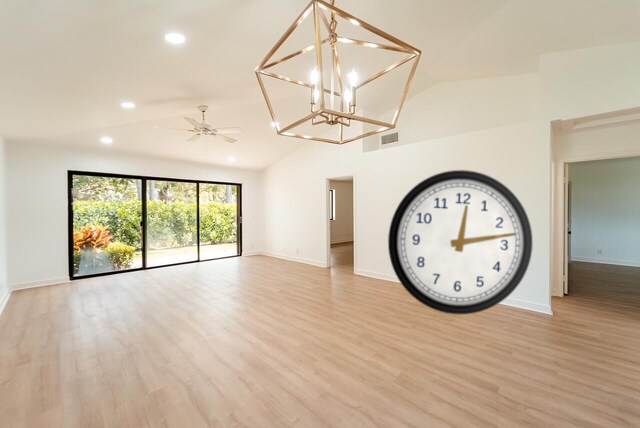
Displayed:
12.13
